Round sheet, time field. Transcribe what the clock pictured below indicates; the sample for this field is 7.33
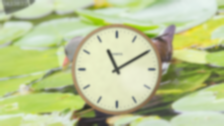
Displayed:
11.10
